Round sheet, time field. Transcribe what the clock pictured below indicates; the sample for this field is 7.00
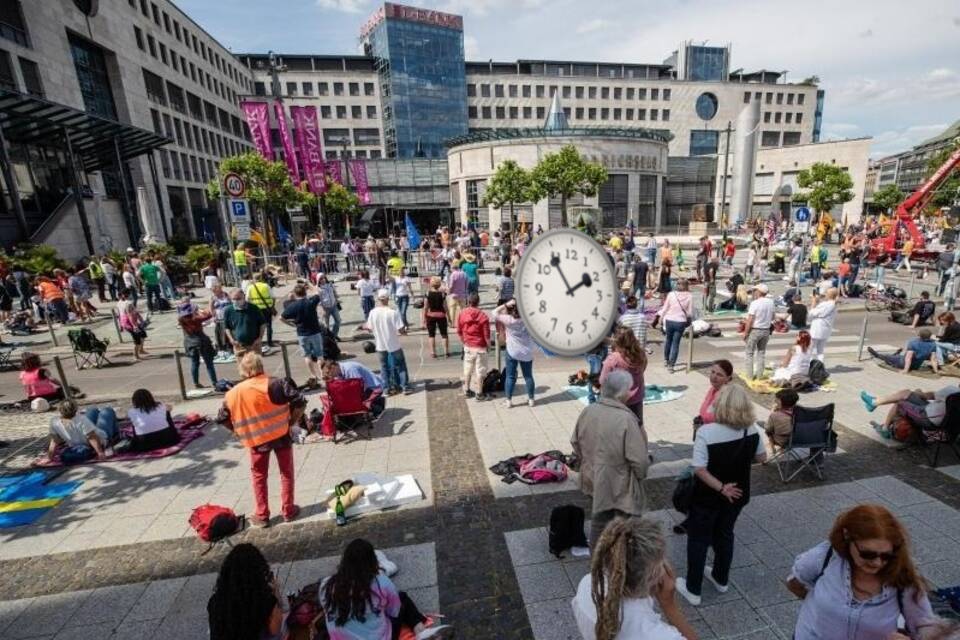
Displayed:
1.54
